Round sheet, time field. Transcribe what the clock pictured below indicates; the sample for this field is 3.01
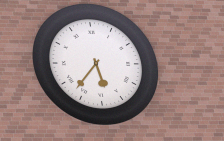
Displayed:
5.37
